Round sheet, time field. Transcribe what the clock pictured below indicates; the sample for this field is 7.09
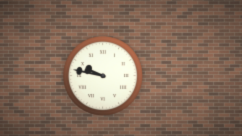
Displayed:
9.47
